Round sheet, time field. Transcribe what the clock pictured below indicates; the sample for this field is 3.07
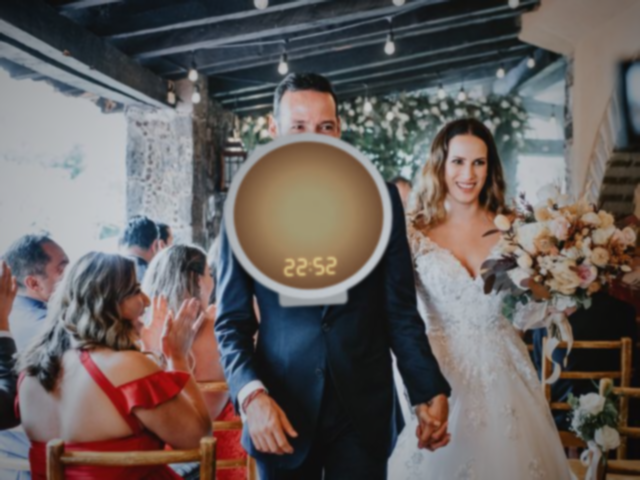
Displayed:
22.52
